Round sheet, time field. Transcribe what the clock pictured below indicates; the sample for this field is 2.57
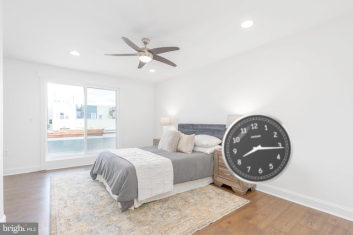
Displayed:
8.16
